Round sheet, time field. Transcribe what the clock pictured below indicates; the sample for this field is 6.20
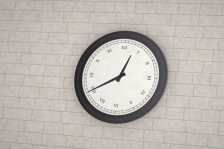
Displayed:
12.40
